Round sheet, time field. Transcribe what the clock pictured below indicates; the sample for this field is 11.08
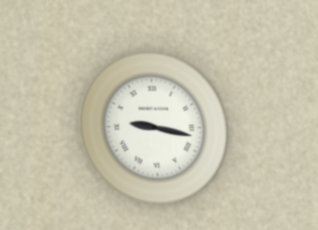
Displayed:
9.17
